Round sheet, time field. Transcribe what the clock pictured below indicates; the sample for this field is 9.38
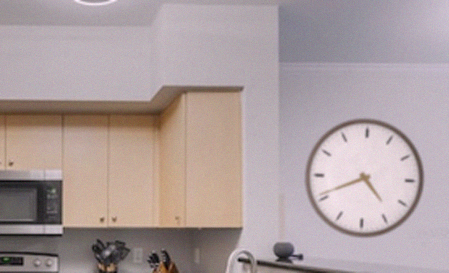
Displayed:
4.41
